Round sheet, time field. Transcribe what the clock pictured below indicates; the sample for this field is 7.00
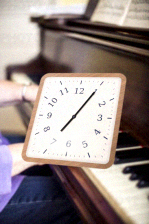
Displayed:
7.05
